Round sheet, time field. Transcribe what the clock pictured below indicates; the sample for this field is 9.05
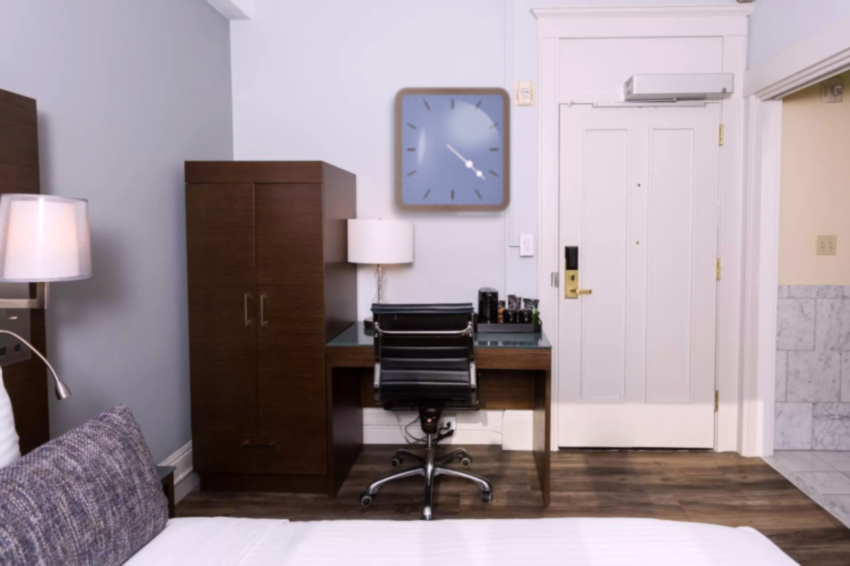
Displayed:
4.22
